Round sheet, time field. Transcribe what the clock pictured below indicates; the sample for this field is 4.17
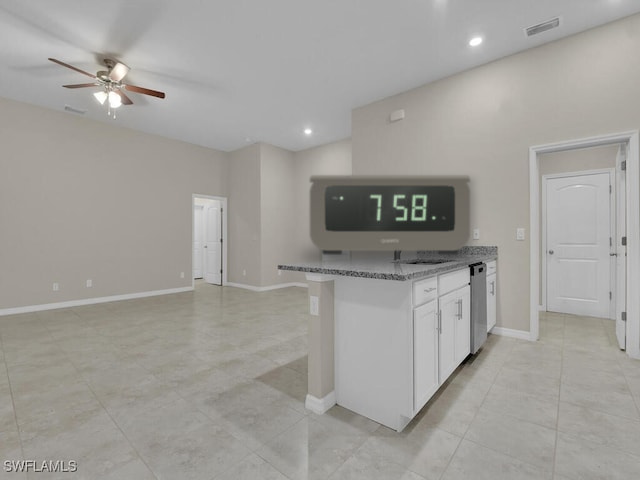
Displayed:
7.58
